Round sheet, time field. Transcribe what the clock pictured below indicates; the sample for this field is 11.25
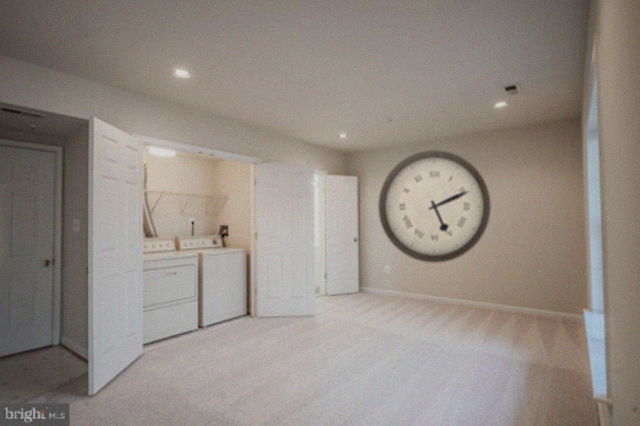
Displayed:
5.11
